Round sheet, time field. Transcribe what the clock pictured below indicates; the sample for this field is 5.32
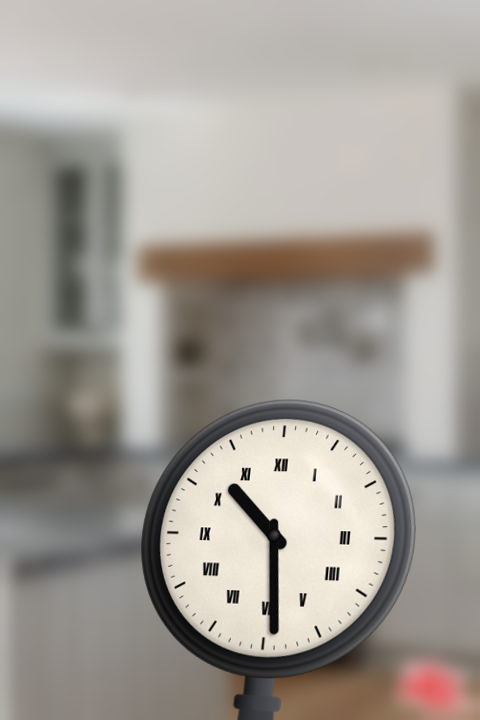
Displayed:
10.29
